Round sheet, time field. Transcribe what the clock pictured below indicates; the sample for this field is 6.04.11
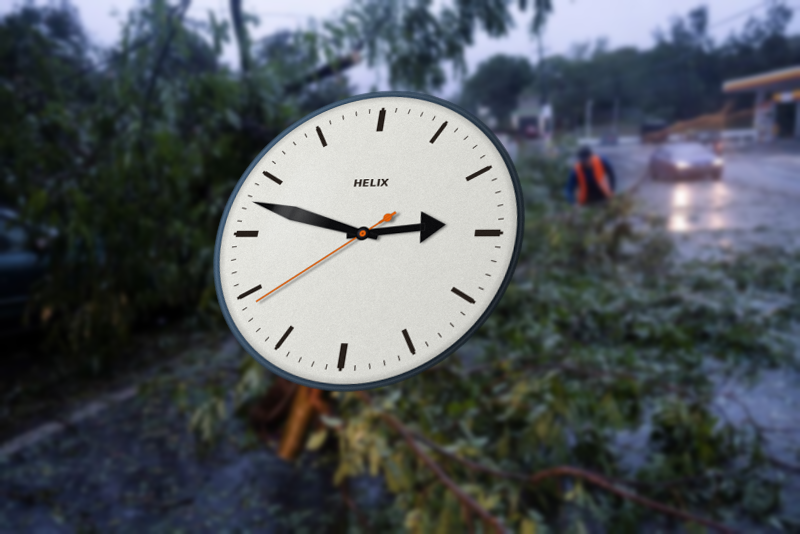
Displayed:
2.47.39
